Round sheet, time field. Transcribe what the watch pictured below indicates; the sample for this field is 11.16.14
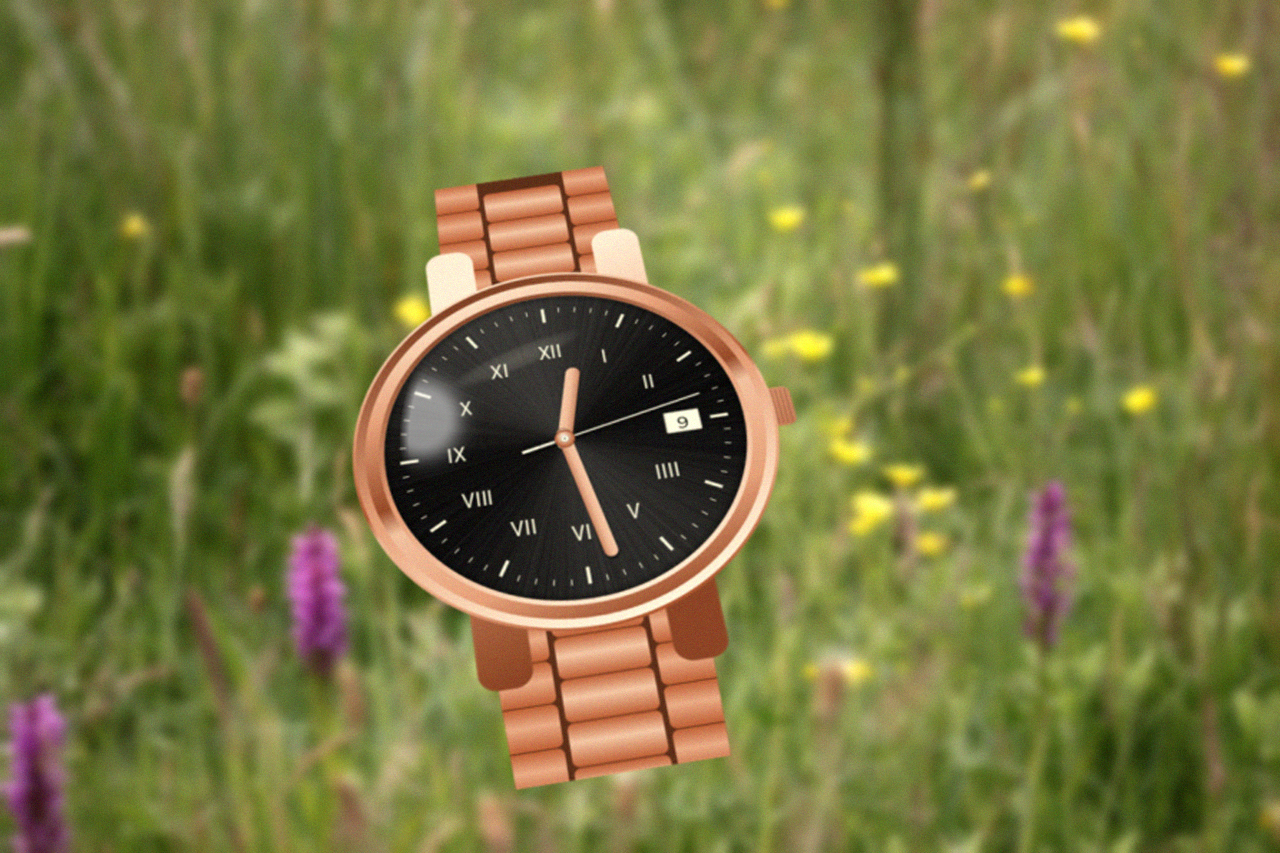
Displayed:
12.28.13
